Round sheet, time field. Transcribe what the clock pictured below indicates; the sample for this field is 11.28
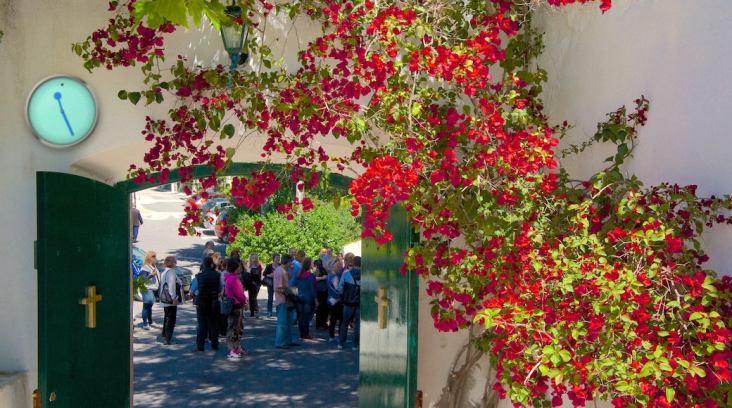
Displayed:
11.26
